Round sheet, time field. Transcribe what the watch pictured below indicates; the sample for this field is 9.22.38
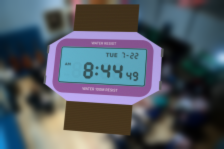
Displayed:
8.44.49
